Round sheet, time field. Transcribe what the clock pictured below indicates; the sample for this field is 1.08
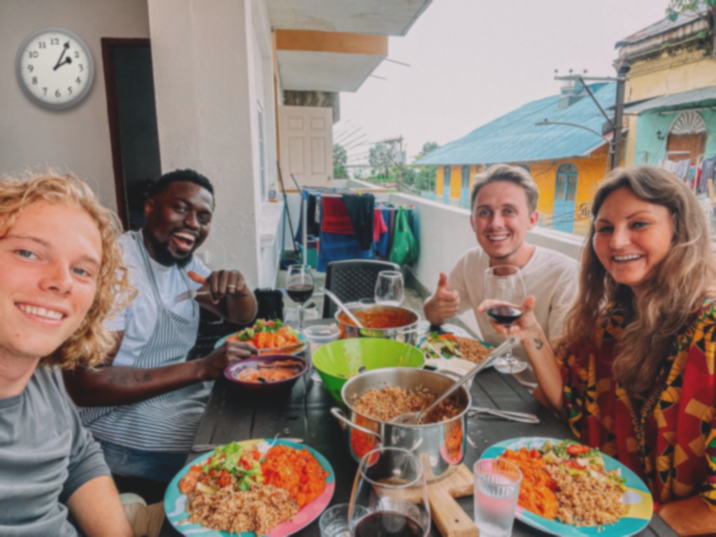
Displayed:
2.05
